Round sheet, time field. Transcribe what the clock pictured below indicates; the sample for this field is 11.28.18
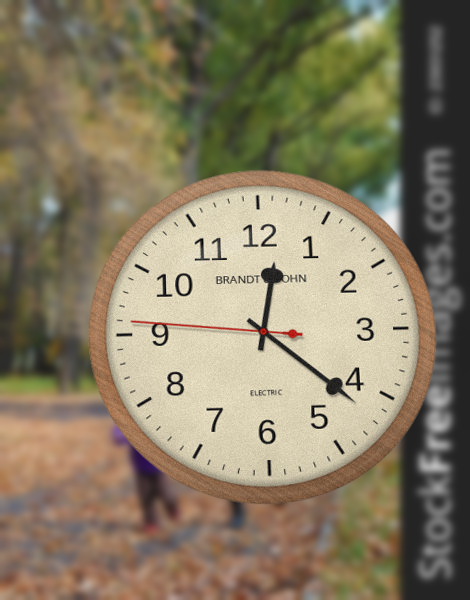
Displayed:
12.21.46
